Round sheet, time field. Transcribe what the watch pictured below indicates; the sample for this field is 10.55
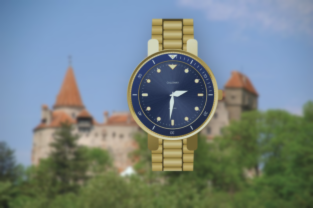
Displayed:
2.31
